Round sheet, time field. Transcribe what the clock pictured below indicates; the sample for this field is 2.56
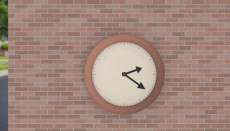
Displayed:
2.21
